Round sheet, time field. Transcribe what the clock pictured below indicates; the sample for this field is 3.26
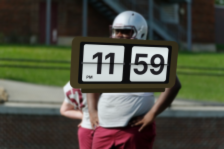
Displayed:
11.59
